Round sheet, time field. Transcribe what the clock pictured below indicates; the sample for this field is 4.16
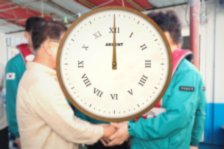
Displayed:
12.00
